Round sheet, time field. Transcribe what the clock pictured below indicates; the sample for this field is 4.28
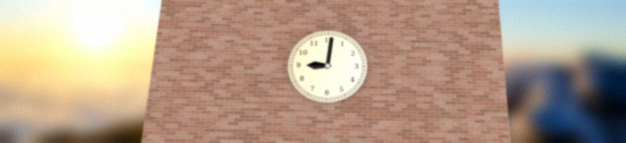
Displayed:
9.01
